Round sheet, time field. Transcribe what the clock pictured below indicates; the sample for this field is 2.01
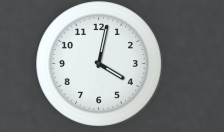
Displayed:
4.02
